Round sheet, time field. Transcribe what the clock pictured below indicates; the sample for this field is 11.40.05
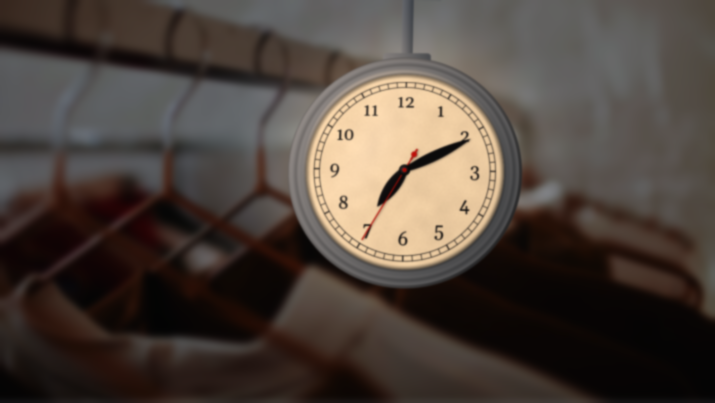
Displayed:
7.10.35
